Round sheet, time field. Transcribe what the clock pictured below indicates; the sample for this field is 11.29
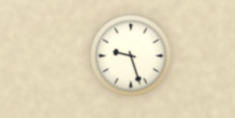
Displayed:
9.27
